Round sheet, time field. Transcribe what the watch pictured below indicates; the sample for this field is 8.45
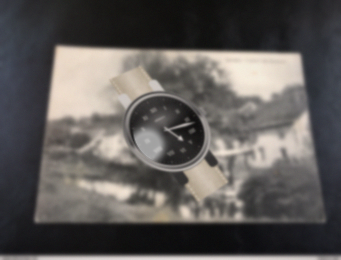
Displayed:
5.17
